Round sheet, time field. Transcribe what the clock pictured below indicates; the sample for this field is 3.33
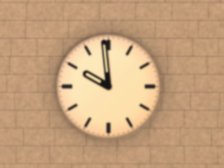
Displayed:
9.59
